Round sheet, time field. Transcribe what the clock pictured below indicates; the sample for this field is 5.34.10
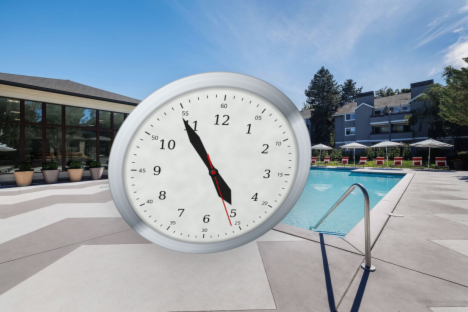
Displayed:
4.54.26
